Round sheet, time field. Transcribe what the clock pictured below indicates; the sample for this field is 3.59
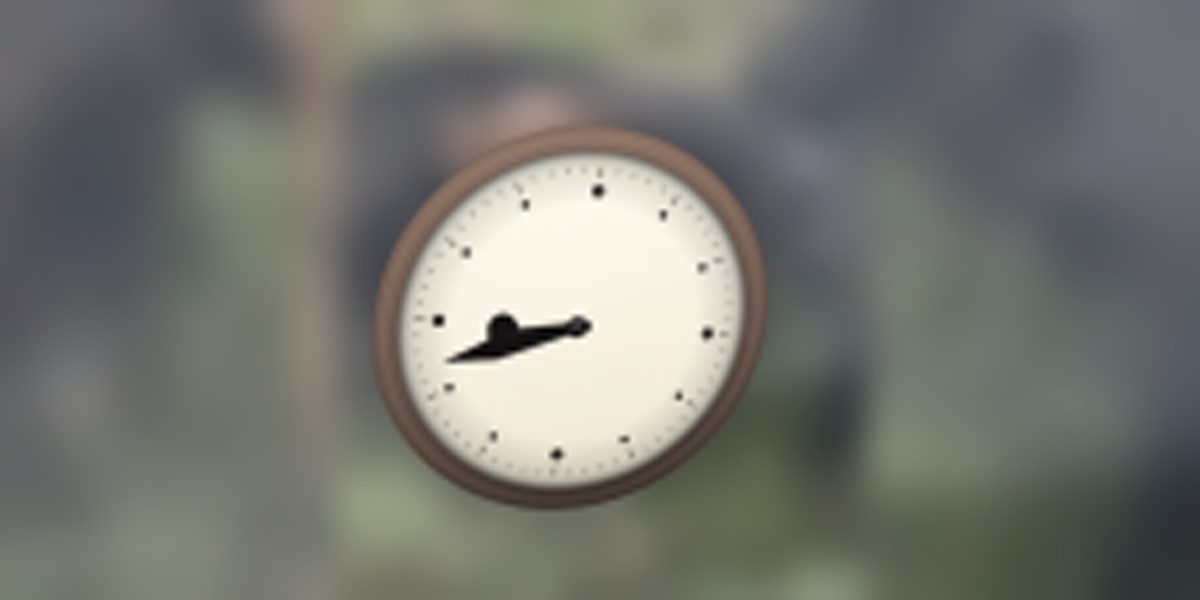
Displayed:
8.42
